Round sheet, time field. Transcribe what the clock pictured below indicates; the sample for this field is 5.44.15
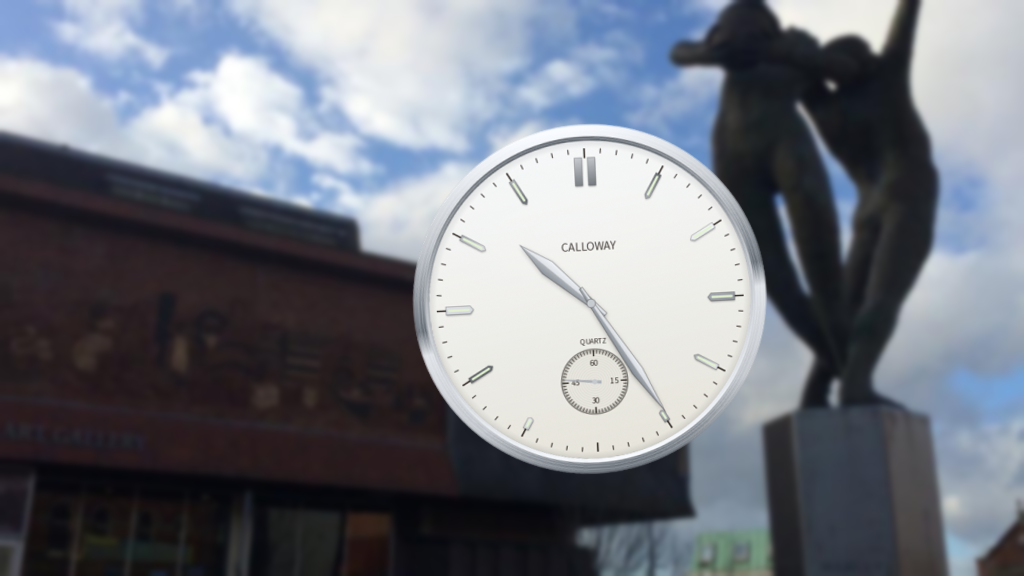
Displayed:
10.24.46
